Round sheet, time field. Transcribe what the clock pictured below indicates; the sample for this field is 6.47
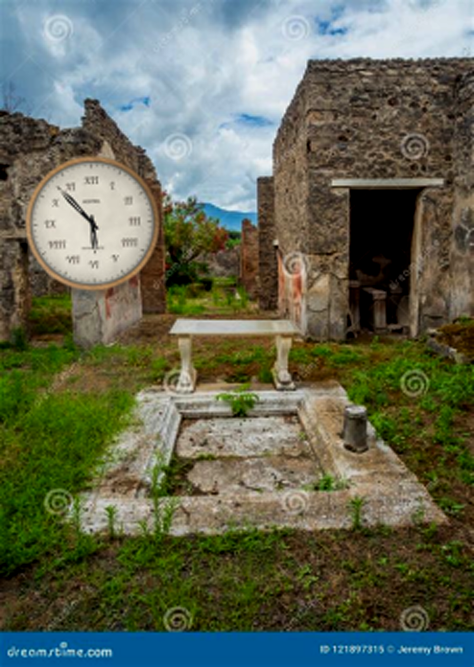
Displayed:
5.53
